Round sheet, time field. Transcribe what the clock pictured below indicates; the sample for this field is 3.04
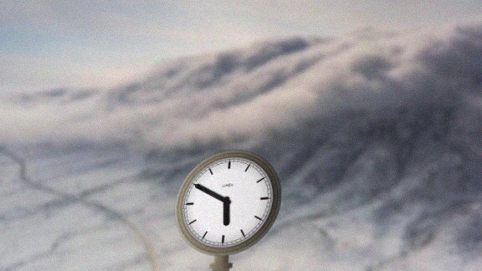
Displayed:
5.50
